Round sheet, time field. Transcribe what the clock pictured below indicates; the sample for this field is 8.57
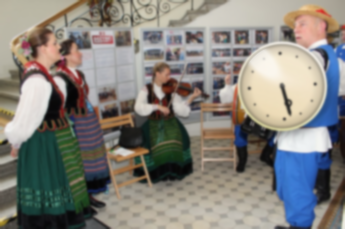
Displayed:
5.28
